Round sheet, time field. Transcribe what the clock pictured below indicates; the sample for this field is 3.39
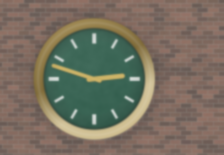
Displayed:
2.48
